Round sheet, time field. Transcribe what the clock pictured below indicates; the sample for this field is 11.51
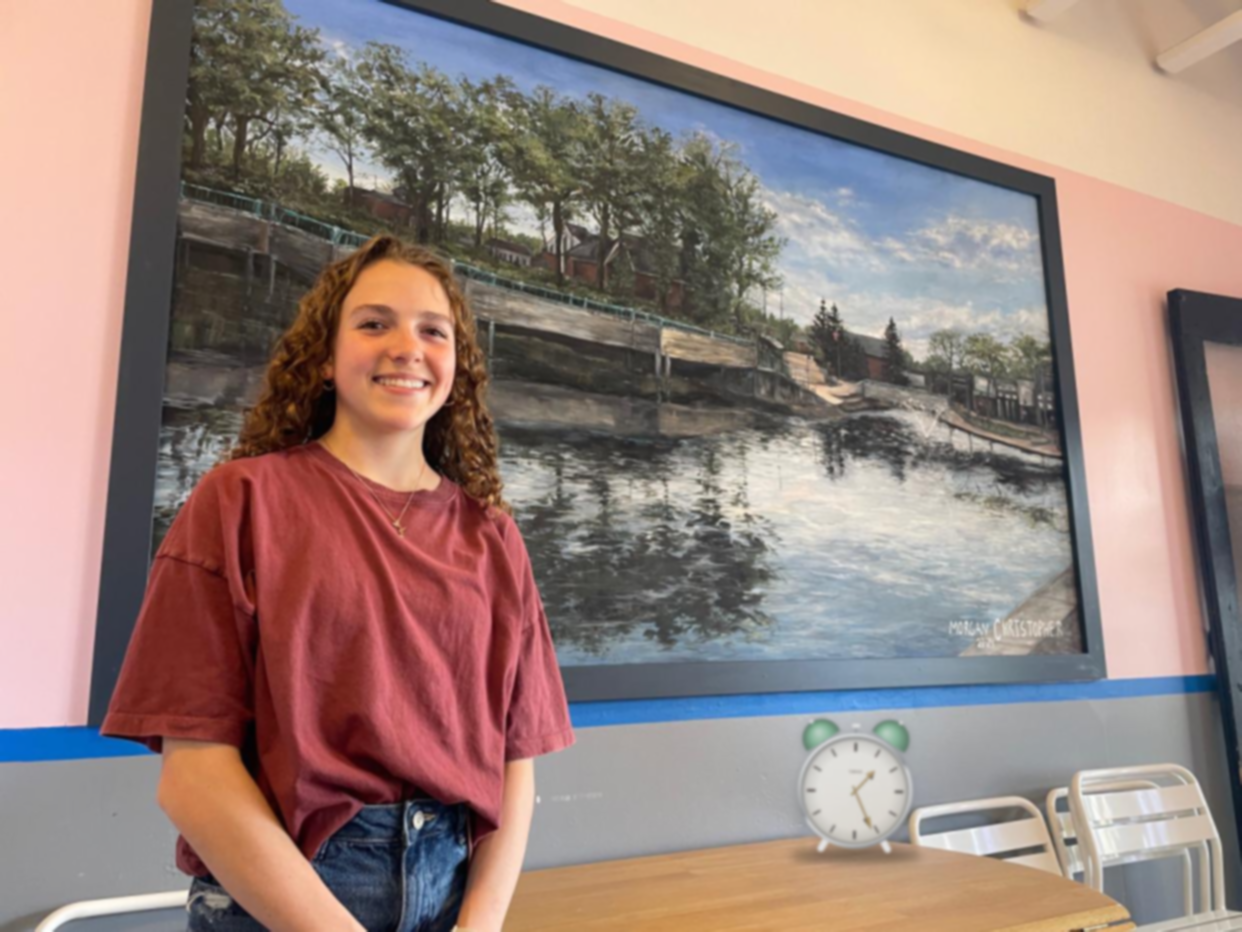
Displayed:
1.26
